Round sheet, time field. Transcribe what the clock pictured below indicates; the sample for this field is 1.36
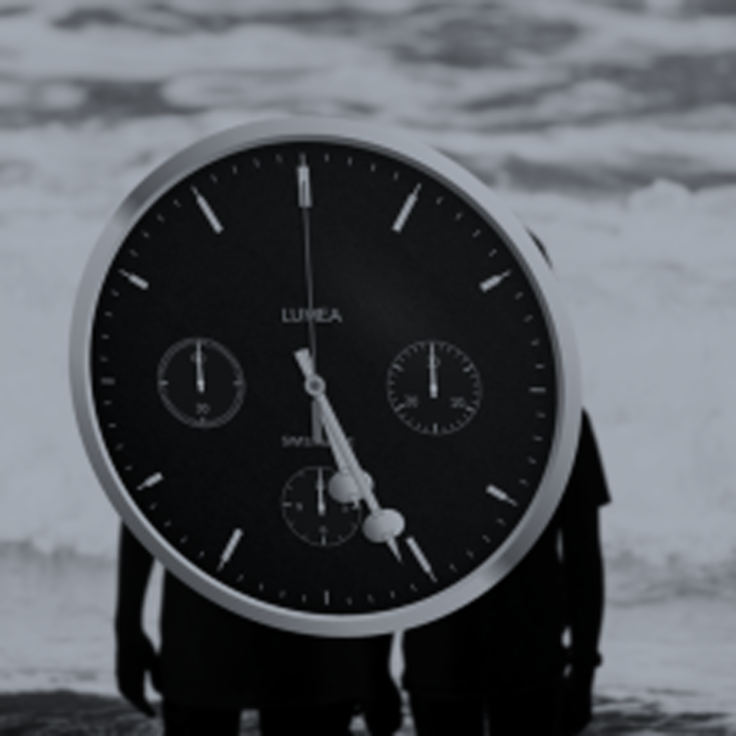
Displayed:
5.26
